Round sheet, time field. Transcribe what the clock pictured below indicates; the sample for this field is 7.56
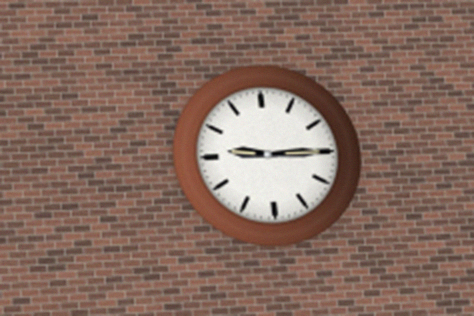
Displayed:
9.15
